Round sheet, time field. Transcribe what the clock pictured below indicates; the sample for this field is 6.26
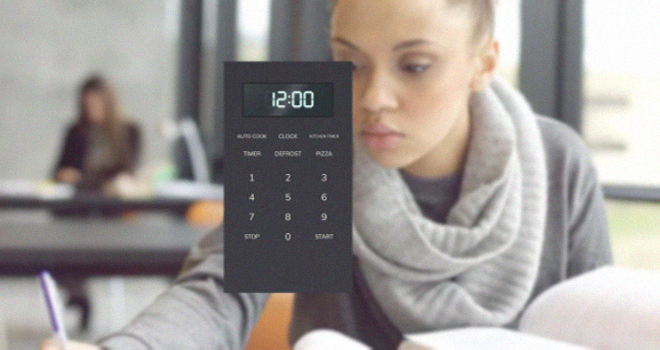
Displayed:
12.00
